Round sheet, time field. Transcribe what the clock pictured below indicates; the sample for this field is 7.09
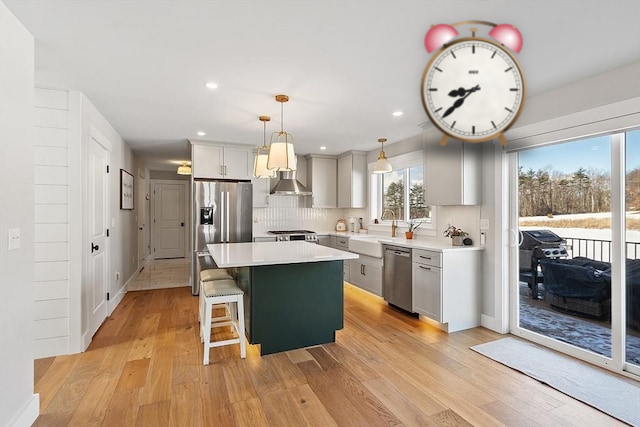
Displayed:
8.38
